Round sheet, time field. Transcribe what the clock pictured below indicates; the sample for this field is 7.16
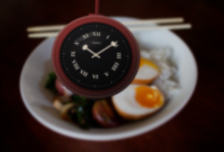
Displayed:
10.09
